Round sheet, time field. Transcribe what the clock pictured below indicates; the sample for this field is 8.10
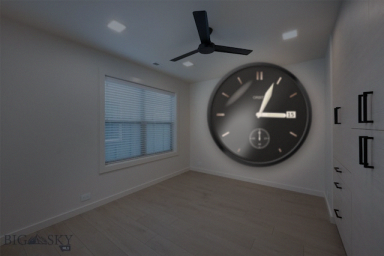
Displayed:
3.04
